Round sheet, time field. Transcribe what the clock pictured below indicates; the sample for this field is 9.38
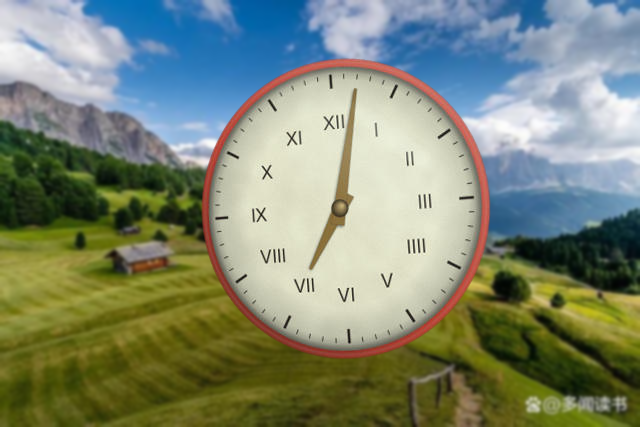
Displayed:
7.02
